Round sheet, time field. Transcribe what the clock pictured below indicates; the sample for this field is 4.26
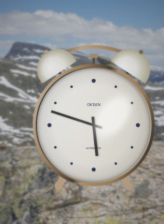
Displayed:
5.48
